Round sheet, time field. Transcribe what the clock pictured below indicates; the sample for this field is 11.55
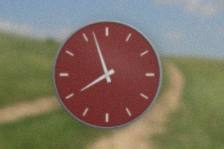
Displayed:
7.57
